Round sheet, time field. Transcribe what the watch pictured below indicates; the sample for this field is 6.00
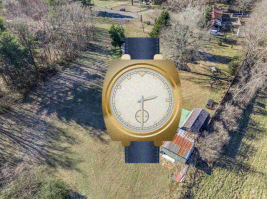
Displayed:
2.30
